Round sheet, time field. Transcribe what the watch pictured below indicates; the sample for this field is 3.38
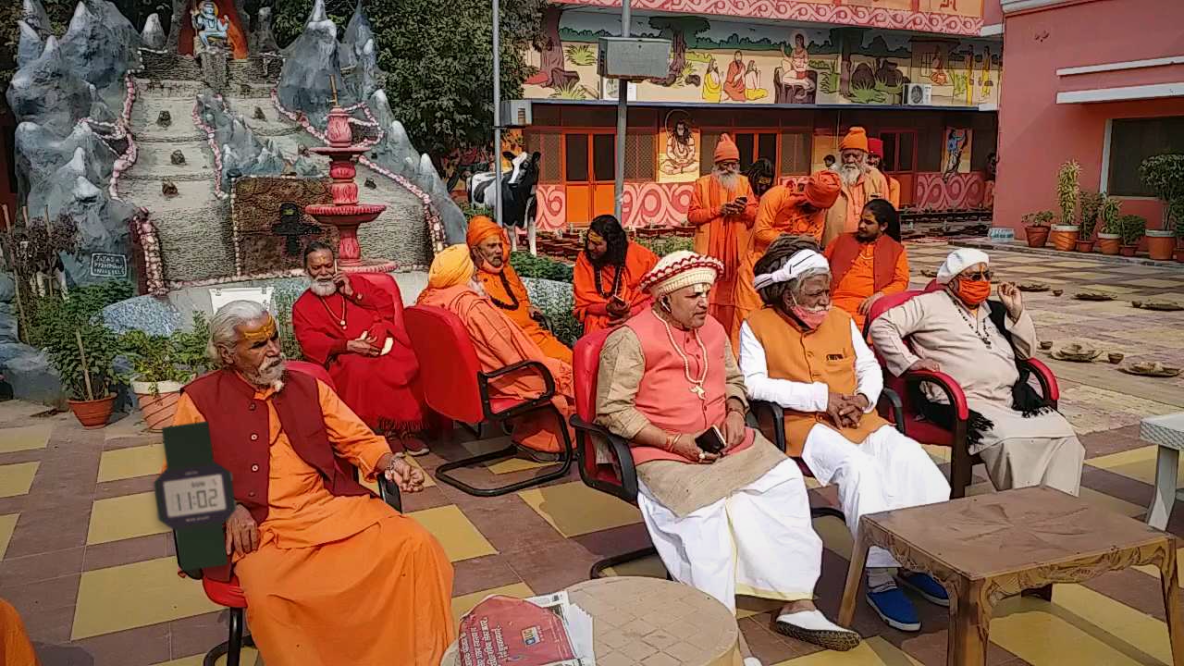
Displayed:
11.02
